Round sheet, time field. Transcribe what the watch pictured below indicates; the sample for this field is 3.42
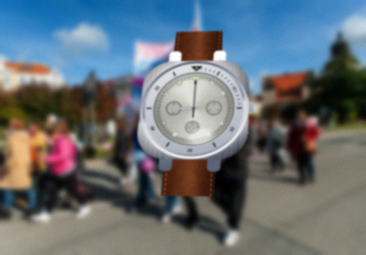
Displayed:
9.00
